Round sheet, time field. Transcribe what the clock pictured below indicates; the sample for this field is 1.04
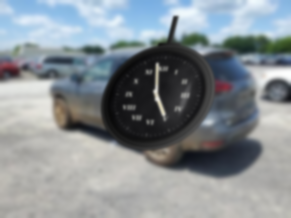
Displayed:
4.58
